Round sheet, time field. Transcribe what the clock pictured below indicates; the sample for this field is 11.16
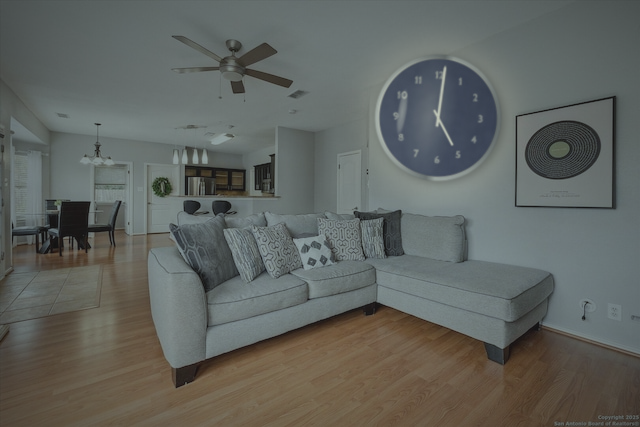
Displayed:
5.01
